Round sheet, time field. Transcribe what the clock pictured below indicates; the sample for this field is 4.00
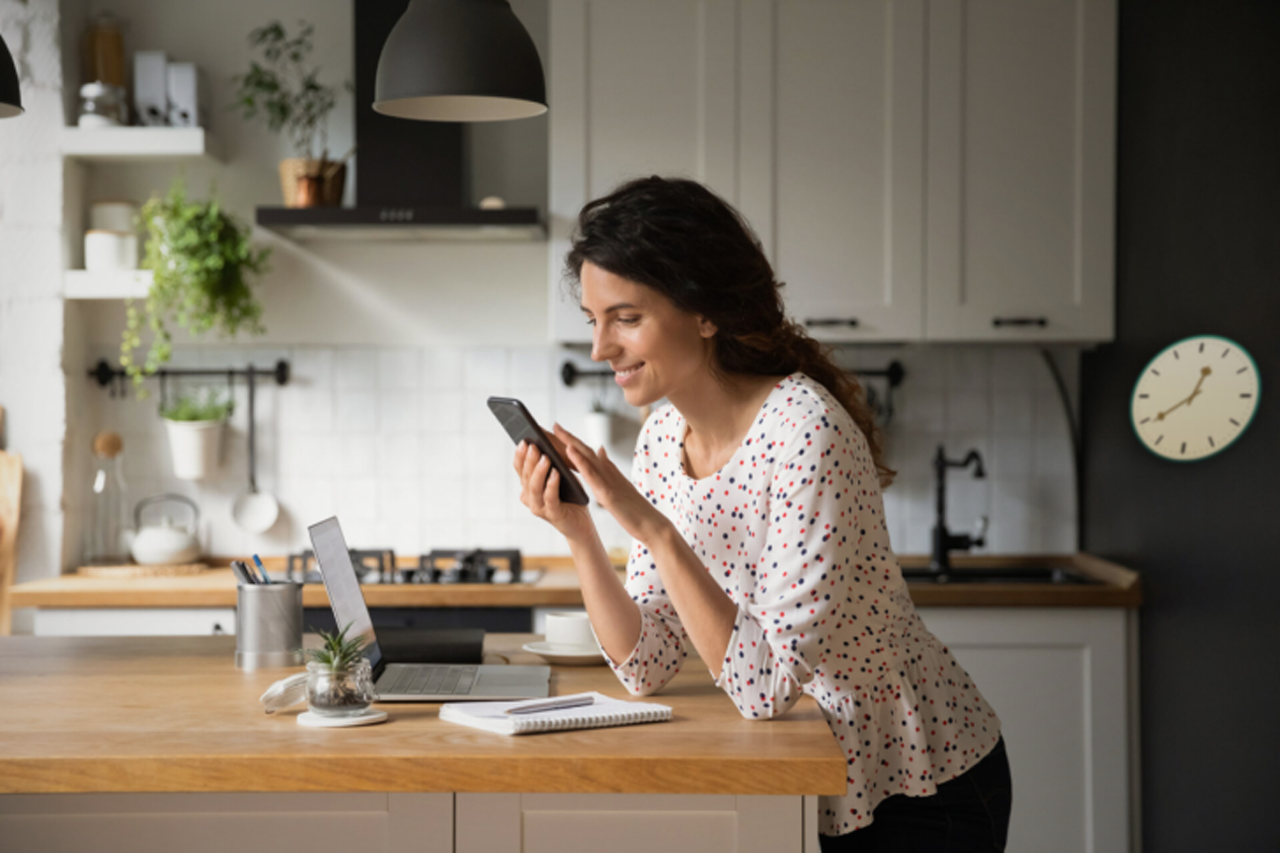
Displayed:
12.39
